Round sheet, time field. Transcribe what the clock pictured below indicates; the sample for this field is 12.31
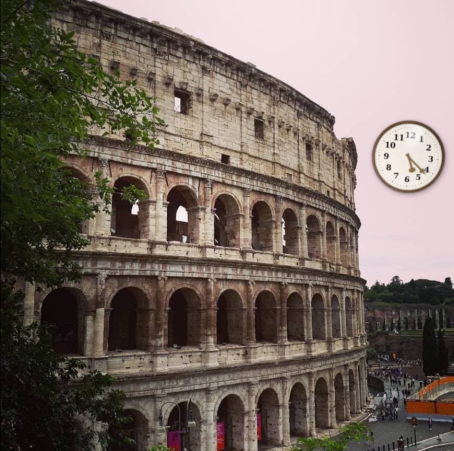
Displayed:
5.22
